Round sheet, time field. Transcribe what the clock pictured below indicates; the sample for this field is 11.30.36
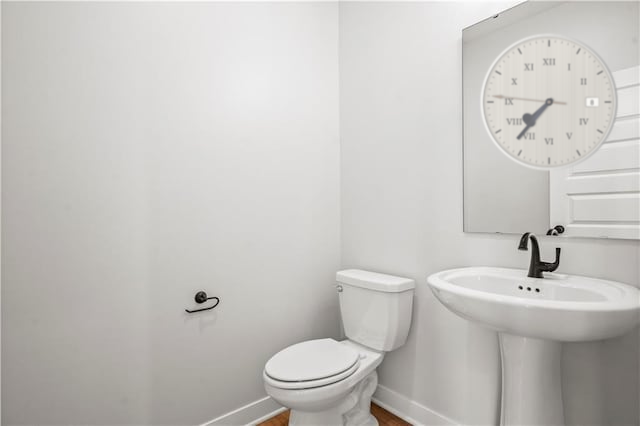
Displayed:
7.36.46
